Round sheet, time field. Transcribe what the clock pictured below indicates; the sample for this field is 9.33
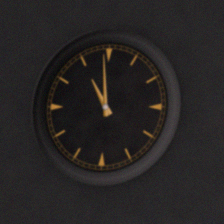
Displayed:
10.59
